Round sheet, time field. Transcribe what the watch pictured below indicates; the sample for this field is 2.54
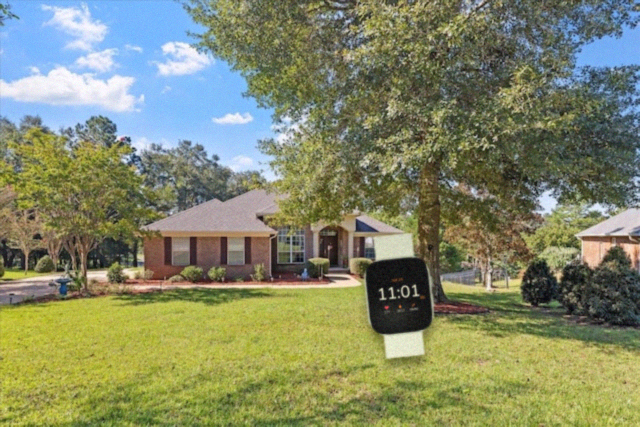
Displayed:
11.01
